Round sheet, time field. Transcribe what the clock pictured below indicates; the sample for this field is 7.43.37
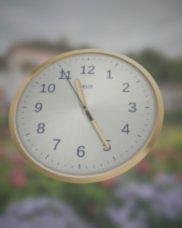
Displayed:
11.24.55
